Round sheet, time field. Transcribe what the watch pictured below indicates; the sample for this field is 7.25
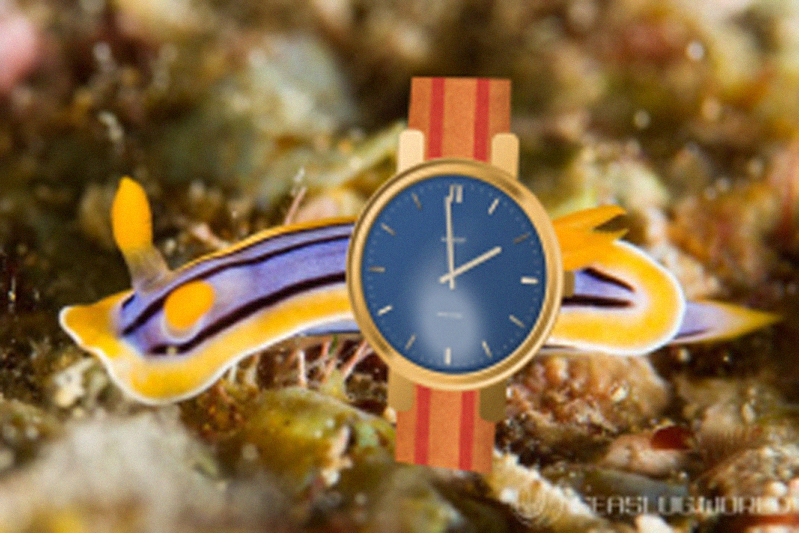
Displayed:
1.59
